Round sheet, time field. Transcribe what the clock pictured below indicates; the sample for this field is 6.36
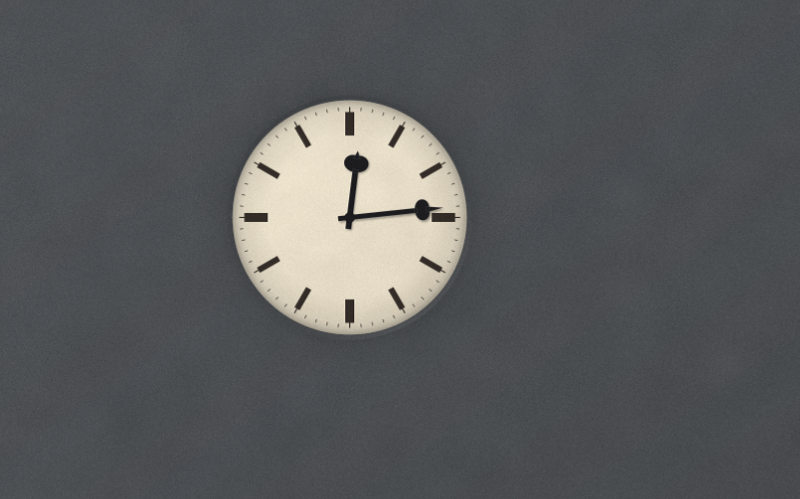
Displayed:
12.14
